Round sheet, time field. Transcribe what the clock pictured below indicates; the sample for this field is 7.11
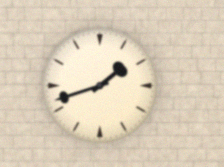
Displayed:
1.42
